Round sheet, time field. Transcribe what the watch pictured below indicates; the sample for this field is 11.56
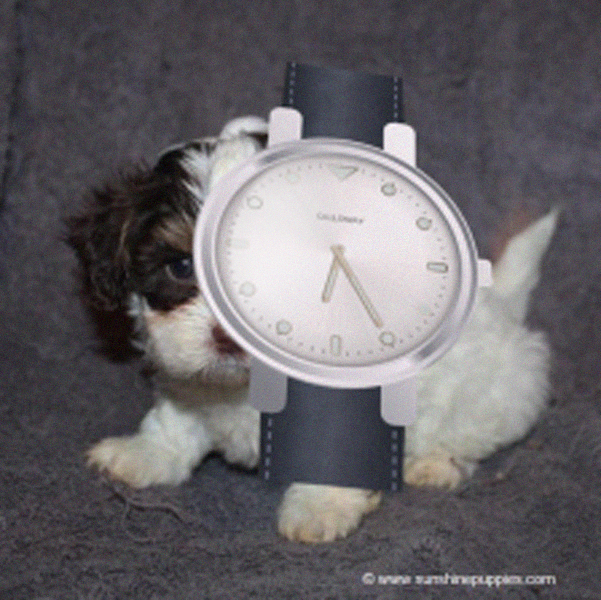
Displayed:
6.25
